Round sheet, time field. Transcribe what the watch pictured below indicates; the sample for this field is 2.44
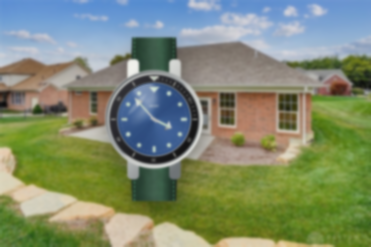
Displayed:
3.53
